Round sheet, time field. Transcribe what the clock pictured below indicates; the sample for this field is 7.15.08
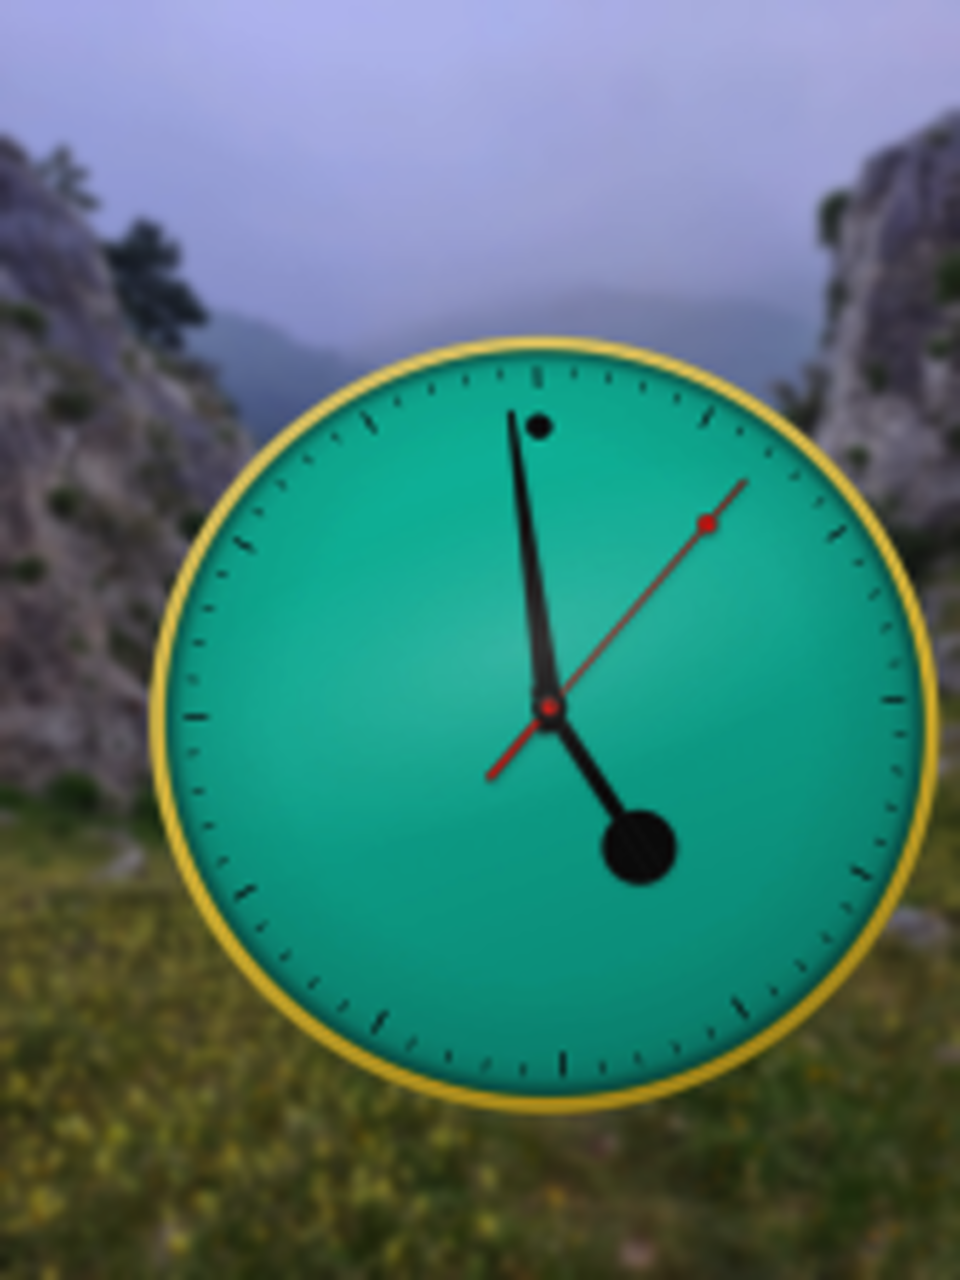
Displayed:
4.59.07
